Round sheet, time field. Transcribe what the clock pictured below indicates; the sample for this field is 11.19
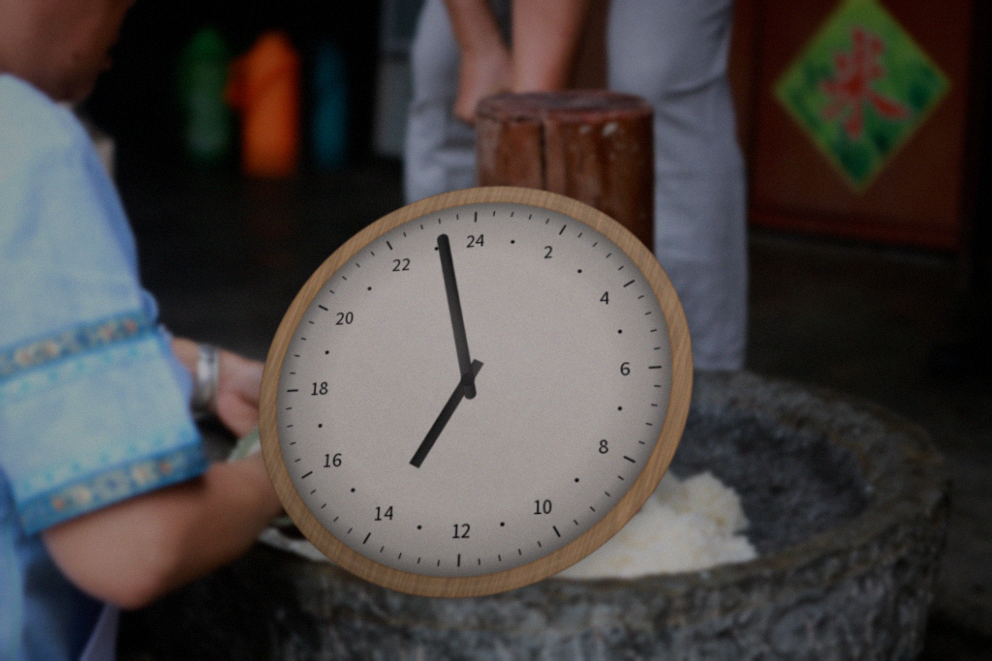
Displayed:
13.58
